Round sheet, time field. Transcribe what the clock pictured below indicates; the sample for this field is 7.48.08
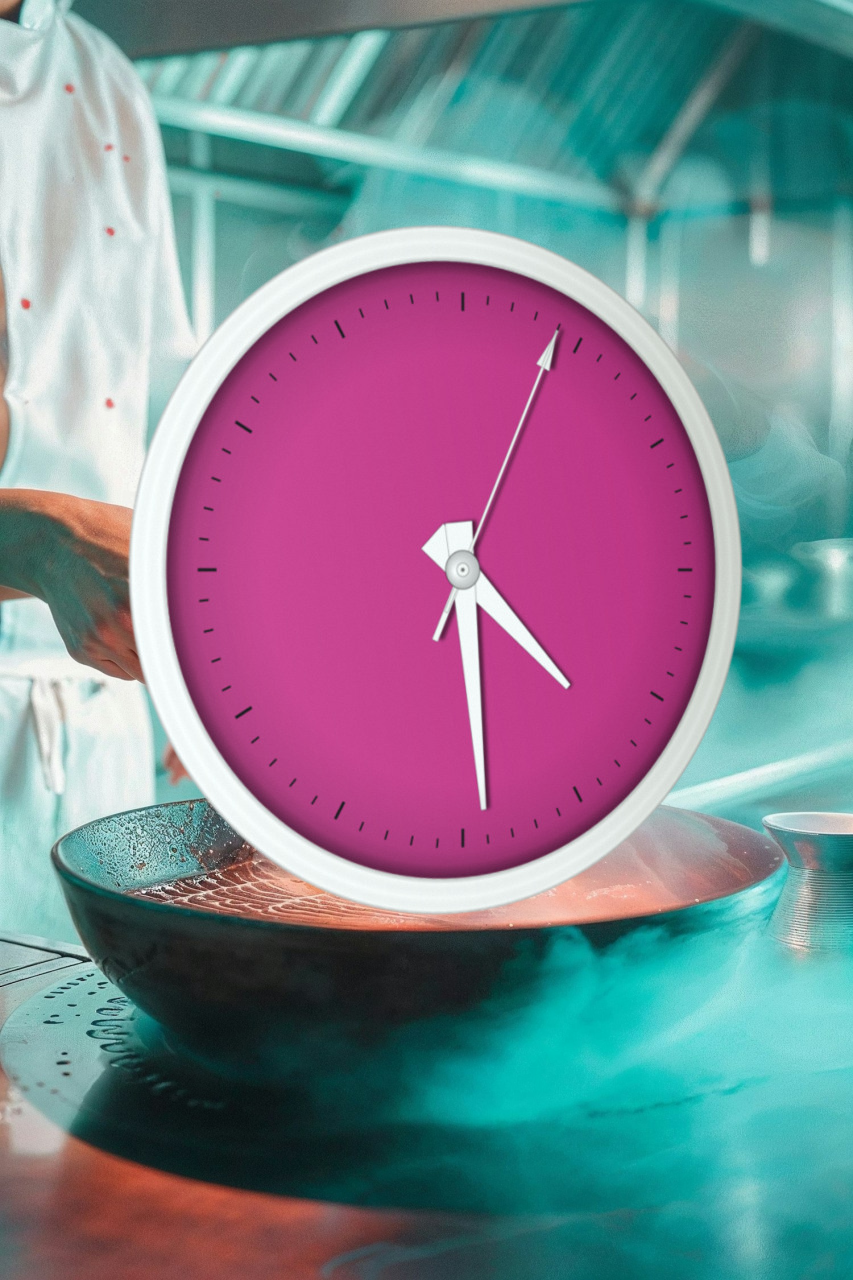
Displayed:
4.29.04
